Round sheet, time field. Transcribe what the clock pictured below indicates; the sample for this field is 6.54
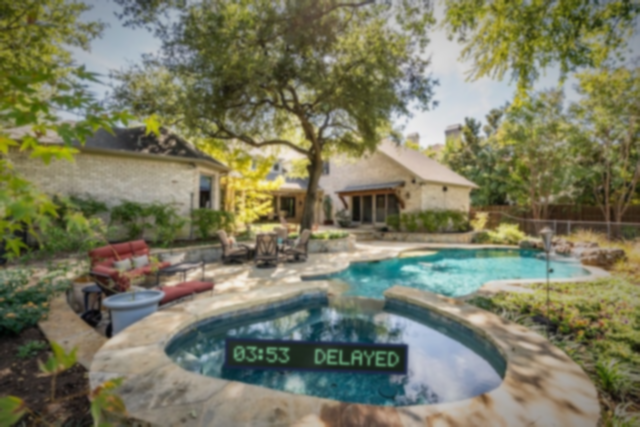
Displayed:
3.53
